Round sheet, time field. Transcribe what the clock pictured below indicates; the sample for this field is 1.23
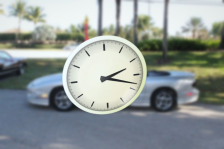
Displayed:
2.18
